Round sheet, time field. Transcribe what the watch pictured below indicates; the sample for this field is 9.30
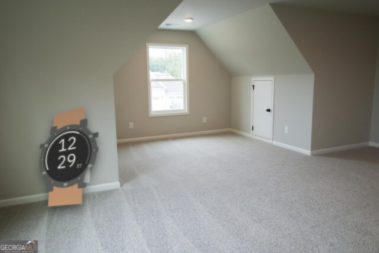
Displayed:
12.29
